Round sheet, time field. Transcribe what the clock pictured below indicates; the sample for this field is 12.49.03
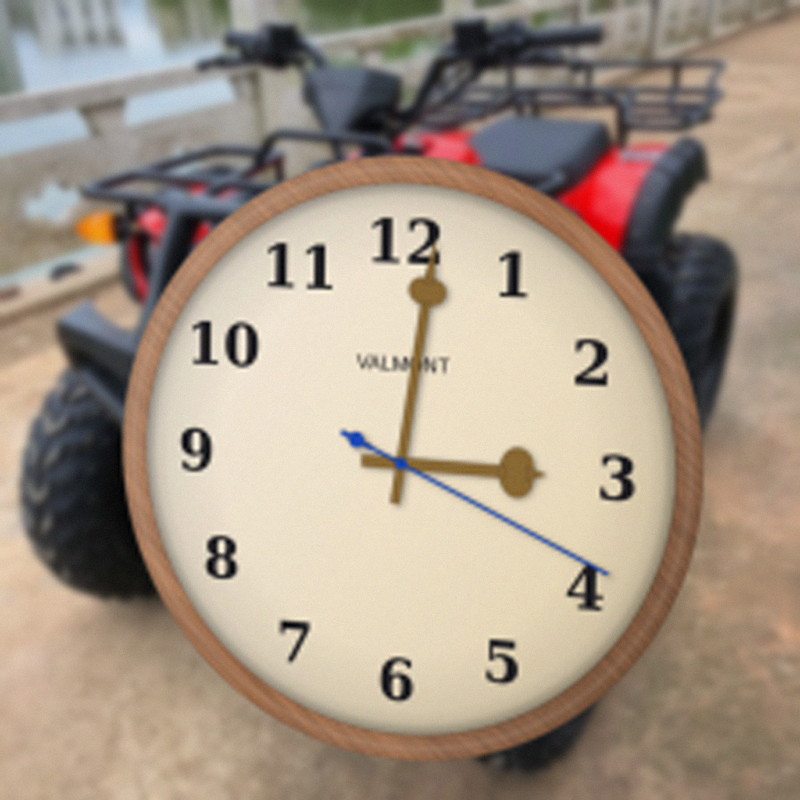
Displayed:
3.01.19
